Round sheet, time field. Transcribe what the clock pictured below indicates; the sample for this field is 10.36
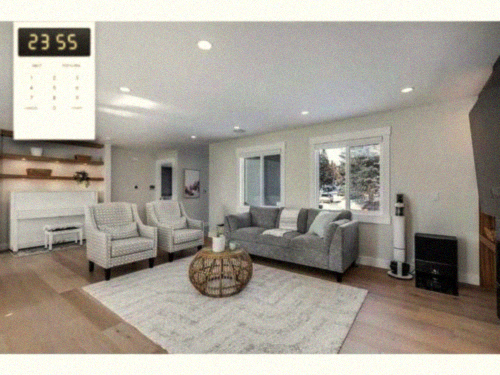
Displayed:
23.55
